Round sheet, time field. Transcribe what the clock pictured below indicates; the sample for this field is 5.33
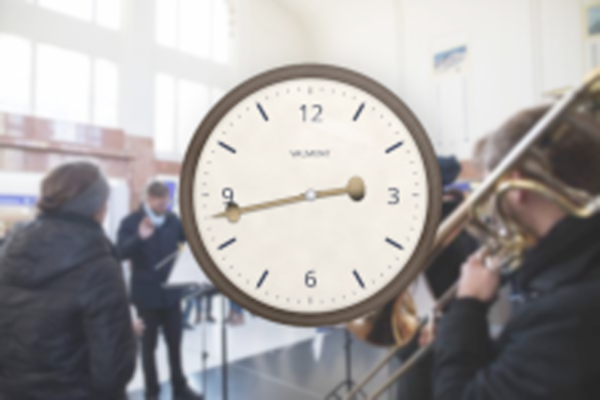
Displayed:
2.43
